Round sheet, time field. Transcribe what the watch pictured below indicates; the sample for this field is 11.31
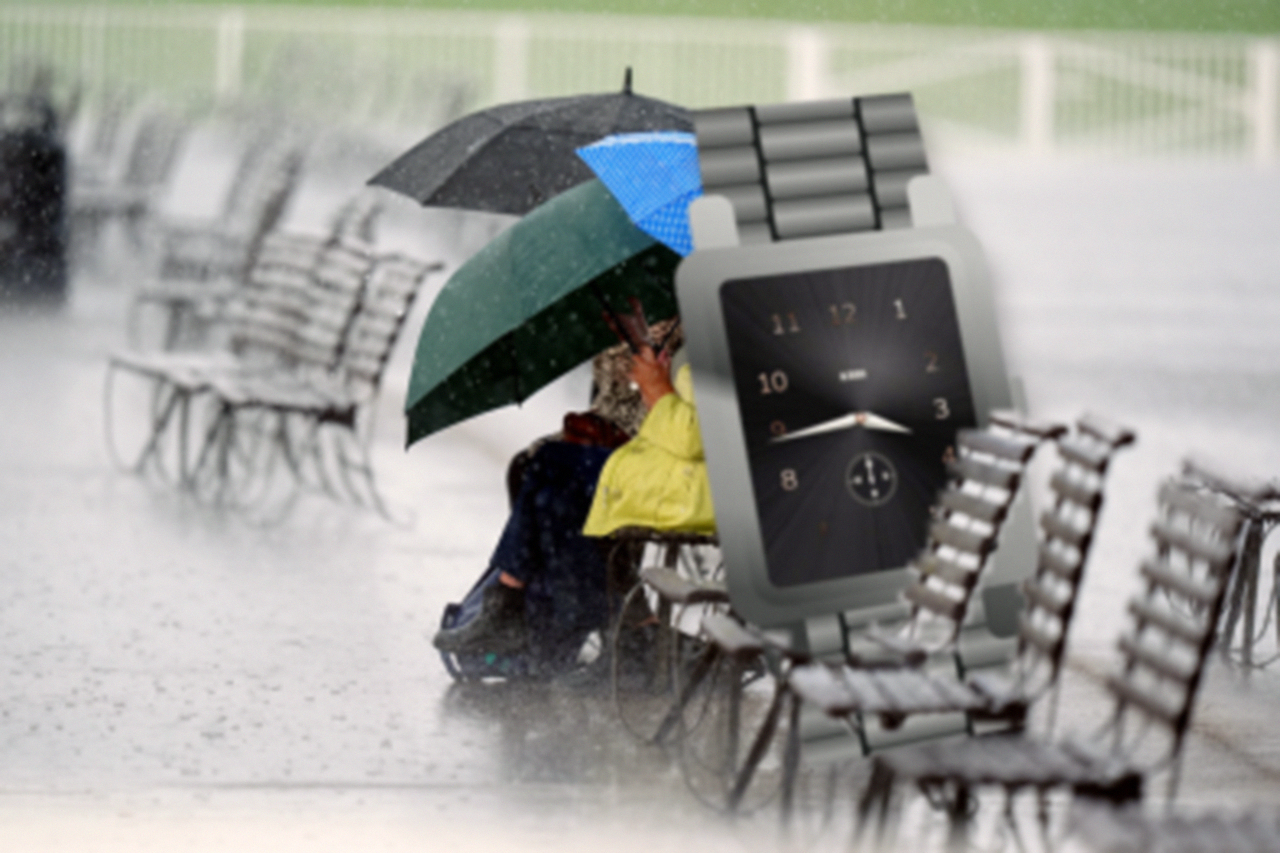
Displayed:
3.44
